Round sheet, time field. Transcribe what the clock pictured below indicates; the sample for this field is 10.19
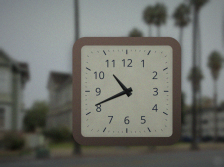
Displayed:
10.41
